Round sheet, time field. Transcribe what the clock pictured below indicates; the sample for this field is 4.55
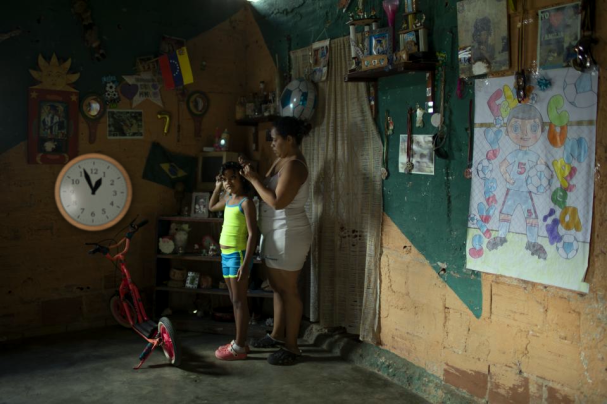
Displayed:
12.56
